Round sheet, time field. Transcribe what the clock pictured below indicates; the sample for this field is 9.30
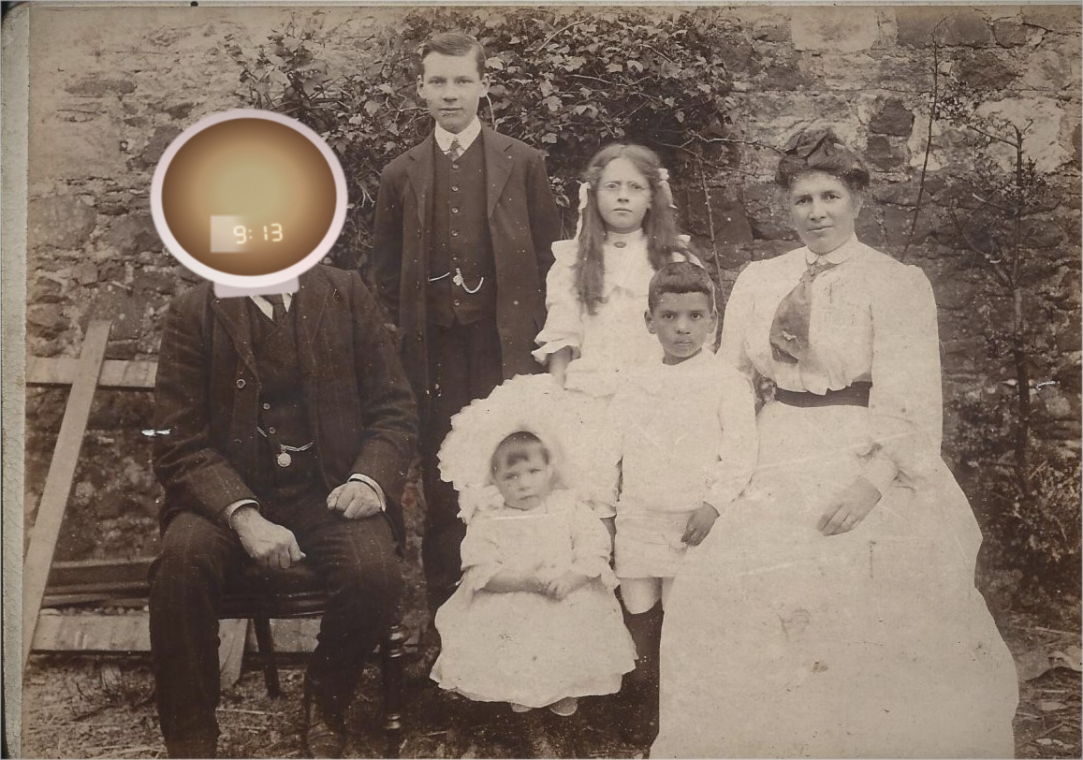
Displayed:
9.13
